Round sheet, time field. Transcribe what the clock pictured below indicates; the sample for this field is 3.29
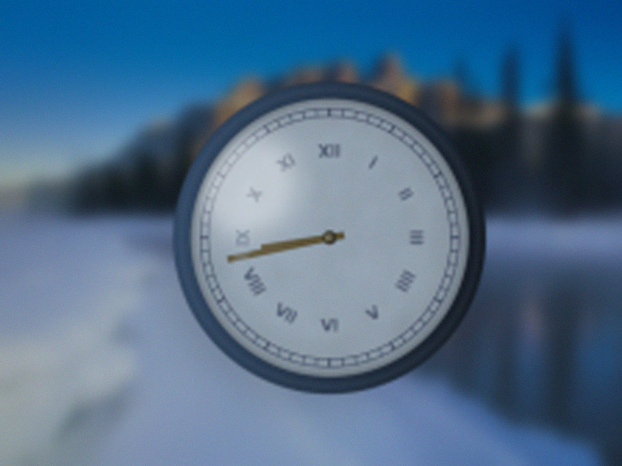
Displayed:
8.43
